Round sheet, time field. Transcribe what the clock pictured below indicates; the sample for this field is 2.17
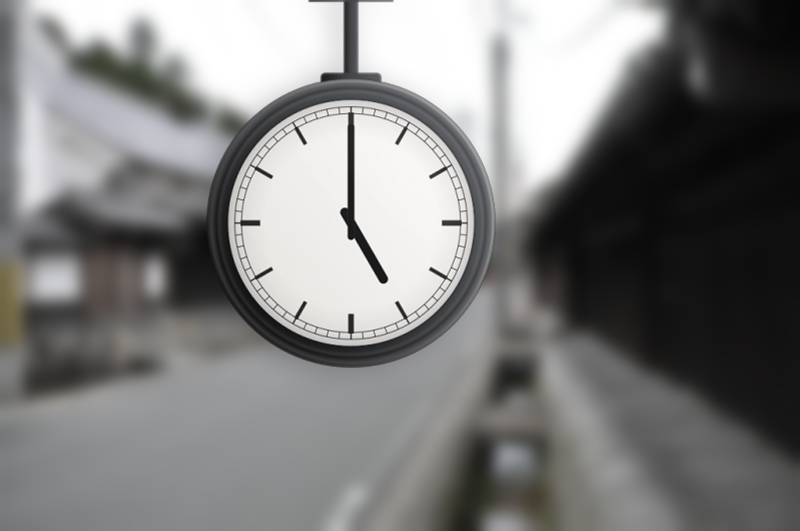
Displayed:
5.00
